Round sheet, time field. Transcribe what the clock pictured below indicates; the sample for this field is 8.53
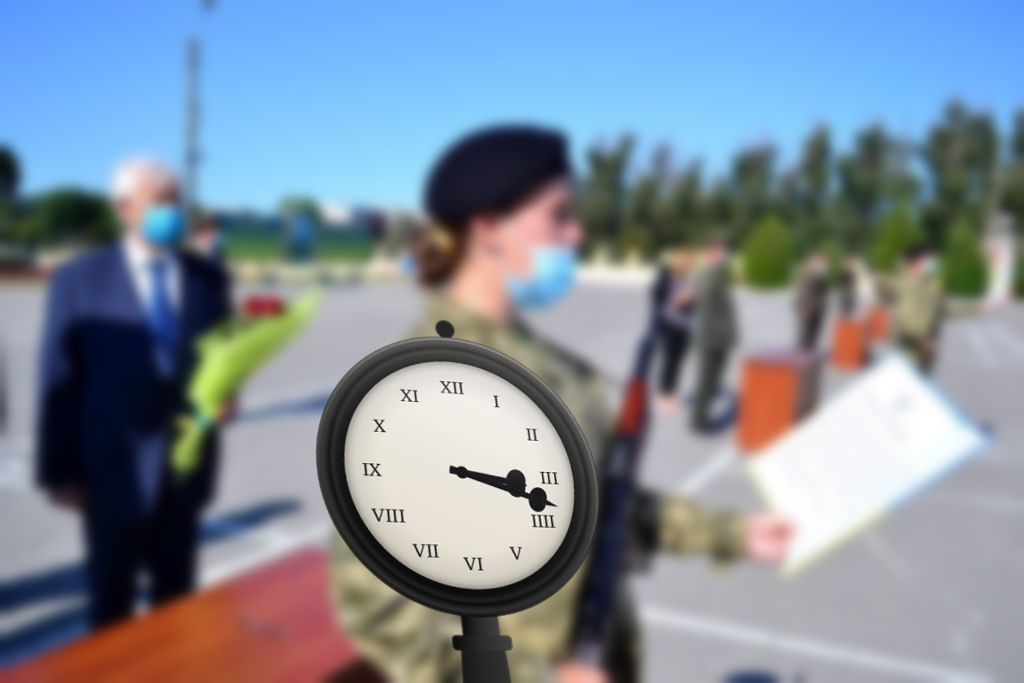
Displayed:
3.18
